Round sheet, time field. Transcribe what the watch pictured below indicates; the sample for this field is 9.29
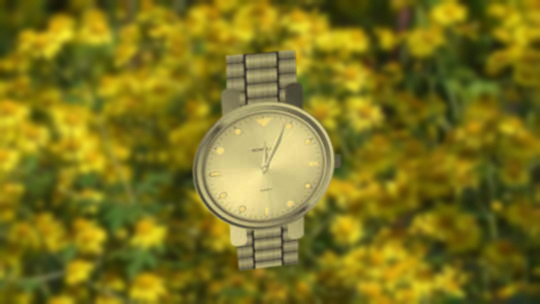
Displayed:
12.04
